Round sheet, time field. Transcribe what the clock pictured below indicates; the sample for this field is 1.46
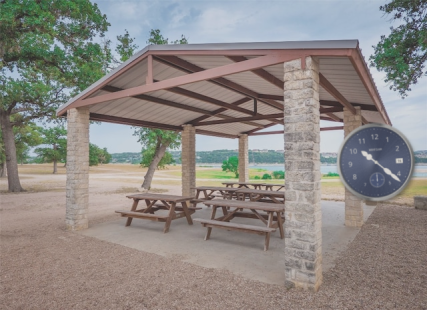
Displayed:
10.22
